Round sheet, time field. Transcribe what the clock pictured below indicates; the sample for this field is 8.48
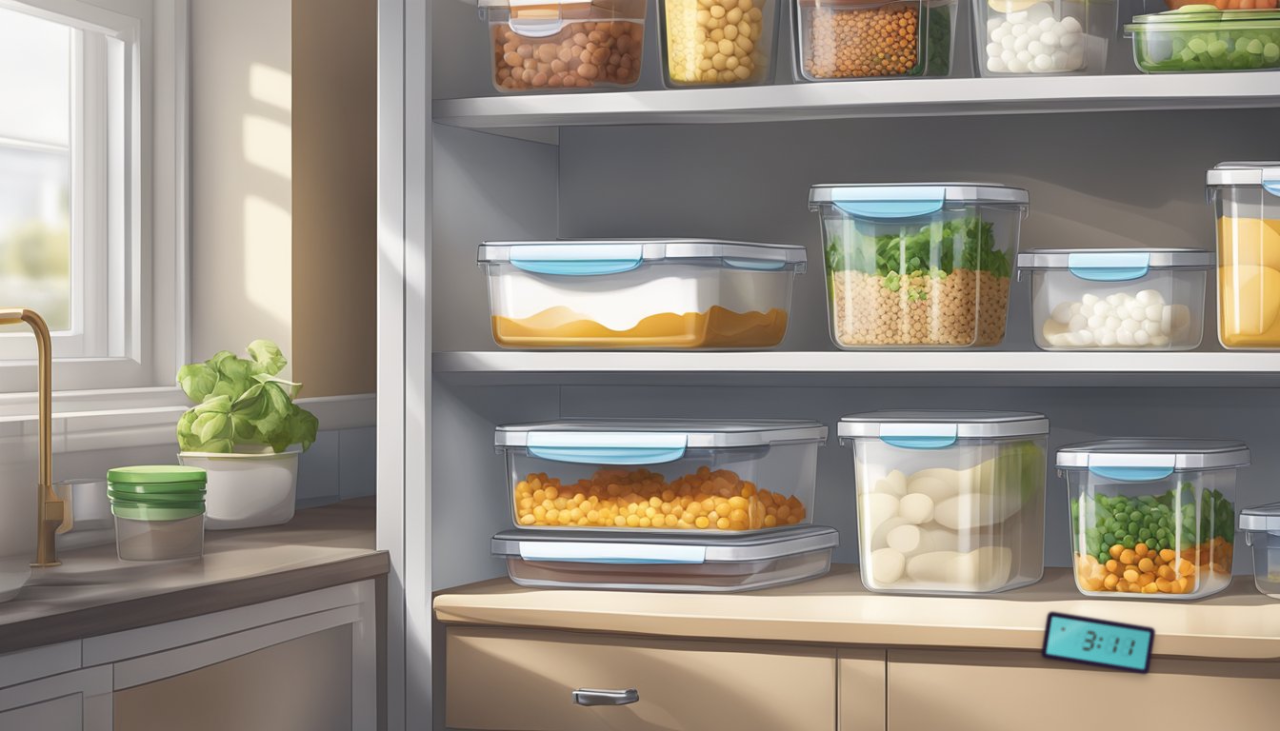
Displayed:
3.11
